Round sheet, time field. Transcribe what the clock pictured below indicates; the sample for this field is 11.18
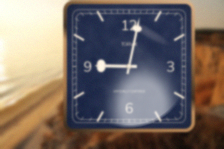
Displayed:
9.02
